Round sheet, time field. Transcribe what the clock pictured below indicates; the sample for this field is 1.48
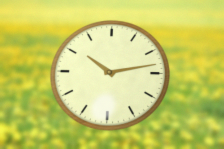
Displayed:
10.13
